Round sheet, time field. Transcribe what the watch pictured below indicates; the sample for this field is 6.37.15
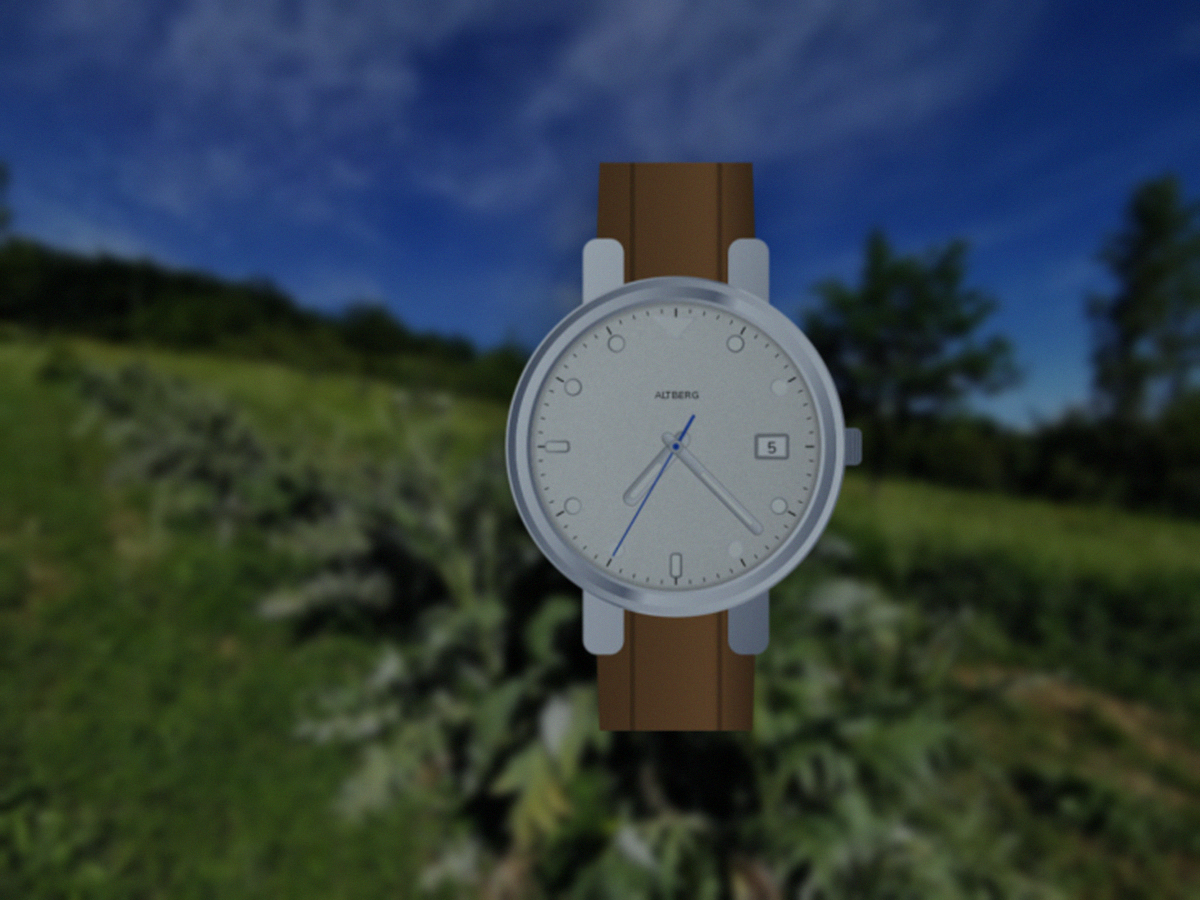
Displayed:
7.22.35
